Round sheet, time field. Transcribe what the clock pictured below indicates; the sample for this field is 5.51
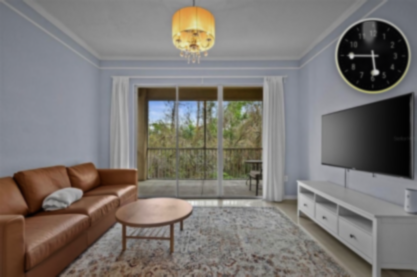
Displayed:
5.45
